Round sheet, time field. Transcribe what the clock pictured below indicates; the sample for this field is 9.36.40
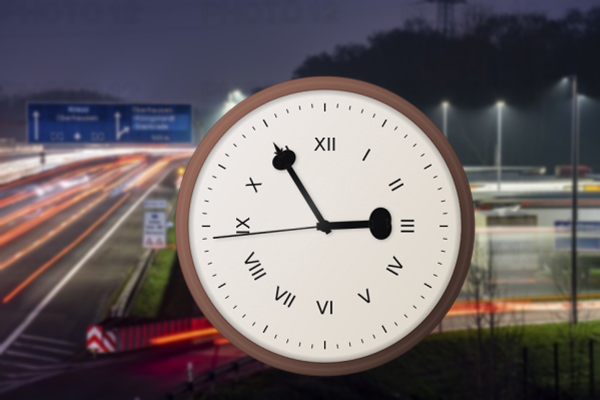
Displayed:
2.54.44
